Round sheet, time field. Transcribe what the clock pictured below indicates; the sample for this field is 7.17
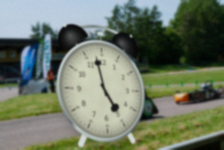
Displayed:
4.58
